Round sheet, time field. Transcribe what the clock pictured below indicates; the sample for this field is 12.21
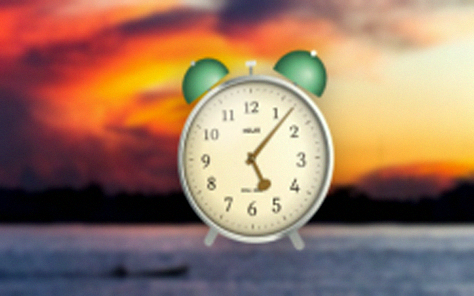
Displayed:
5.07
